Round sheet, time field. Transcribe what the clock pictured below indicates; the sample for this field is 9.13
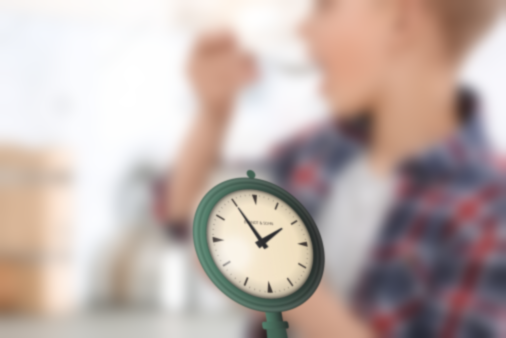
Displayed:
1.55
